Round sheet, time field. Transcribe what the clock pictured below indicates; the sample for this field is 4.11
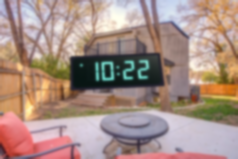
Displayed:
10.22
